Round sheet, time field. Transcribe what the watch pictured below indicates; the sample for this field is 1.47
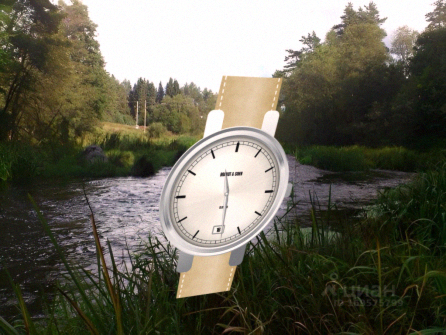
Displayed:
11.29
